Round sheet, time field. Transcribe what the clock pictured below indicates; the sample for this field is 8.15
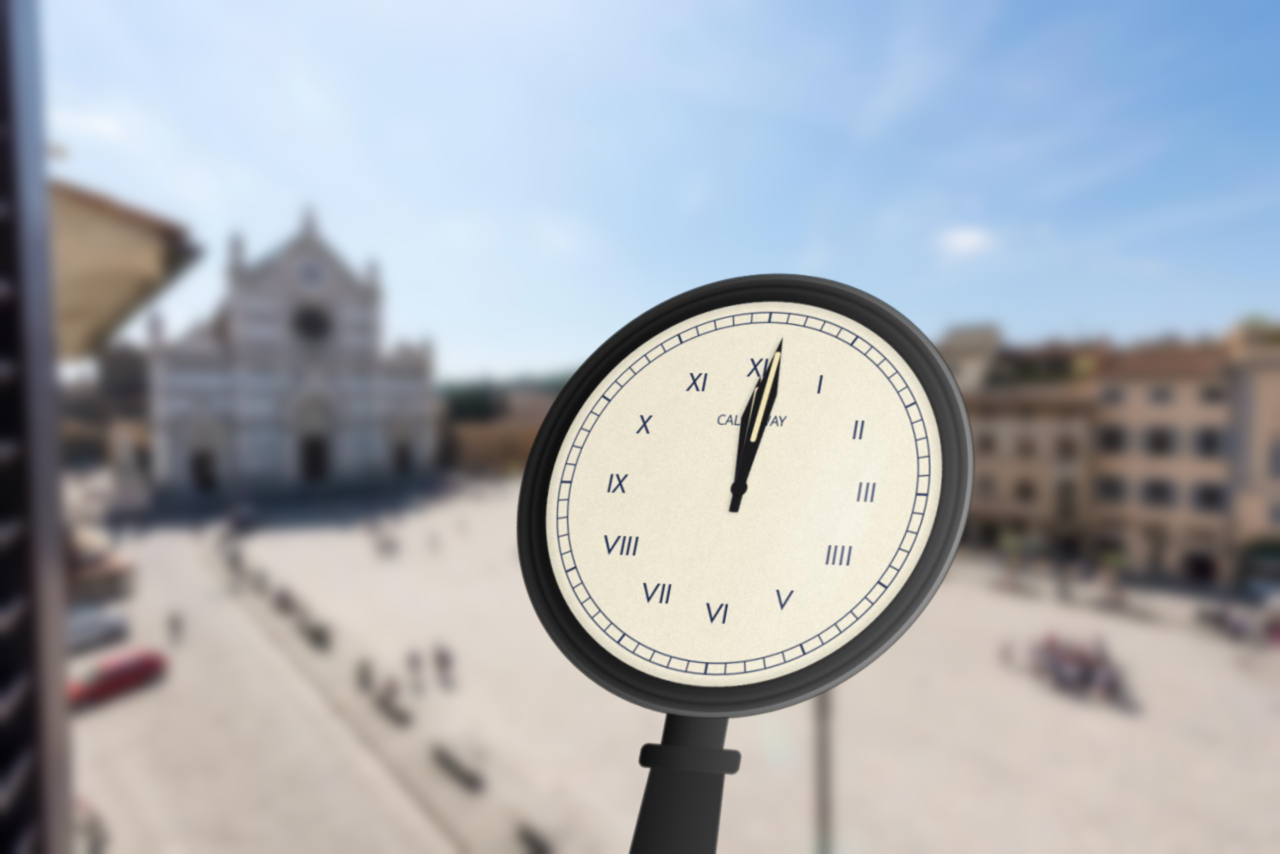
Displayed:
12.01
